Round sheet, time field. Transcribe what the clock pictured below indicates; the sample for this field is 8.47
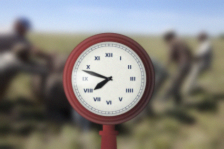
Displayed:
7.48
